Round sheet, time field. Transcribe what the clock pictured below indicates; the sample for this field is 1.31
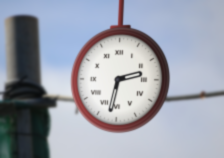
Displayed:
2.32
